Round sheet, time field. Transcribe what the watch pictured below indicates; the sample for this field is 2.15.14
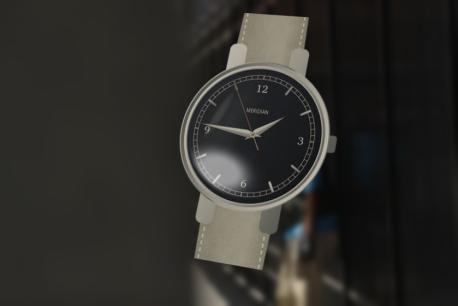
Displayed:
1.45.55
